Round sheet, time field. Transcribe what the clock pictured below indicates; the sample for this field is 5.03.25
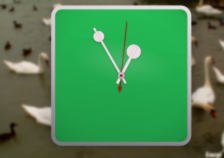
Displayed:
12.55.01
